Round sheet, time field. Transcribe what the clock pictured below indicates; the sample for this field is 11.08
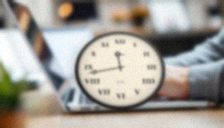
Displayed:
11.43
